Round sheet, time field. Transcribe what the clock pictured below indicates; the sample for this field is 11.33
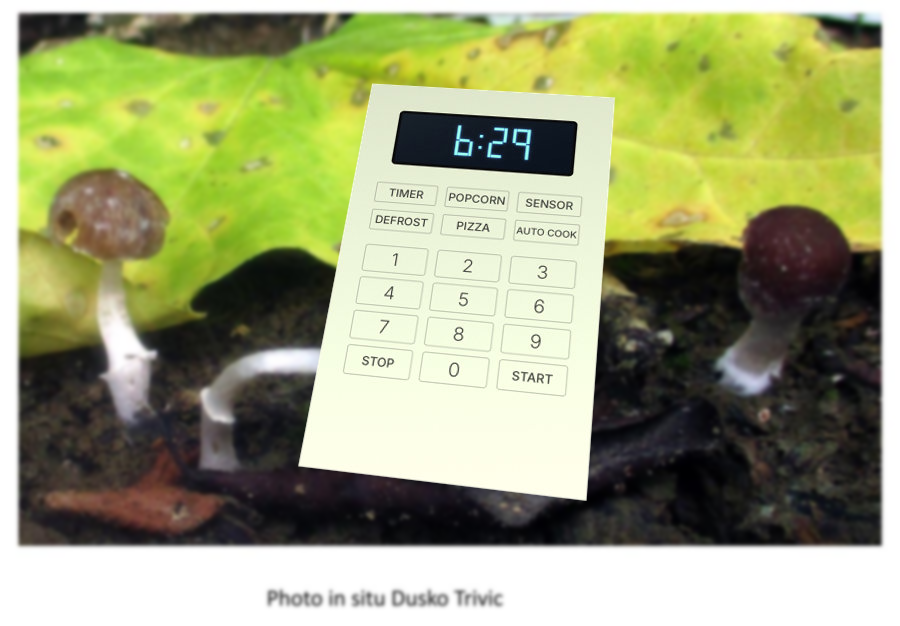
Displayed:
6.29
